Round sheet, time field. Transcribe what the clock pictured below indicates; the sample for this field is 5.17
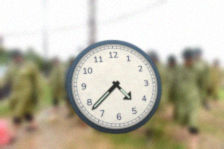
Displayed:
4.38
